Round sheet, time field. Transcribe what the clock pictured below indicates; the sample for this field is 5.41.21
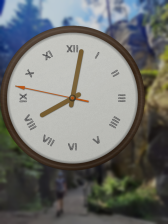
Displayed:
8.01.47
